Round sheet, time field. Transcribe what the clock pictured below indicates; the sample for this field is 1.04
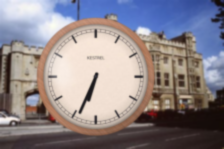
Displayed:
6.34
